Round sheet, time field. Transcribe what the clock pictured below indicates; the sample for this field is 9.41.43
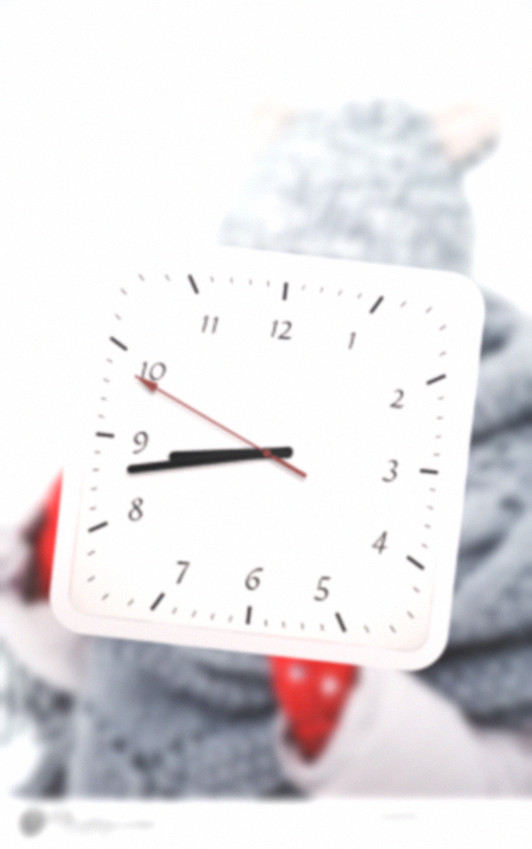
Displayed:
8.42.49
